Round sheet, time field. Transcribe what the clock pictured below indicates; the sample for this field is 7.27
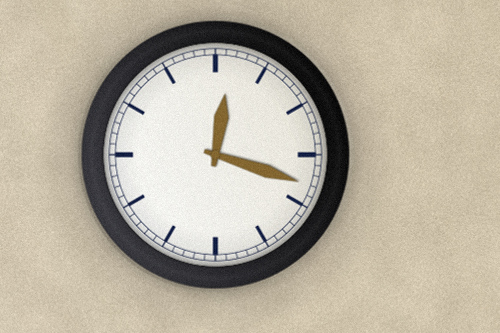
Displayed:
12.18
